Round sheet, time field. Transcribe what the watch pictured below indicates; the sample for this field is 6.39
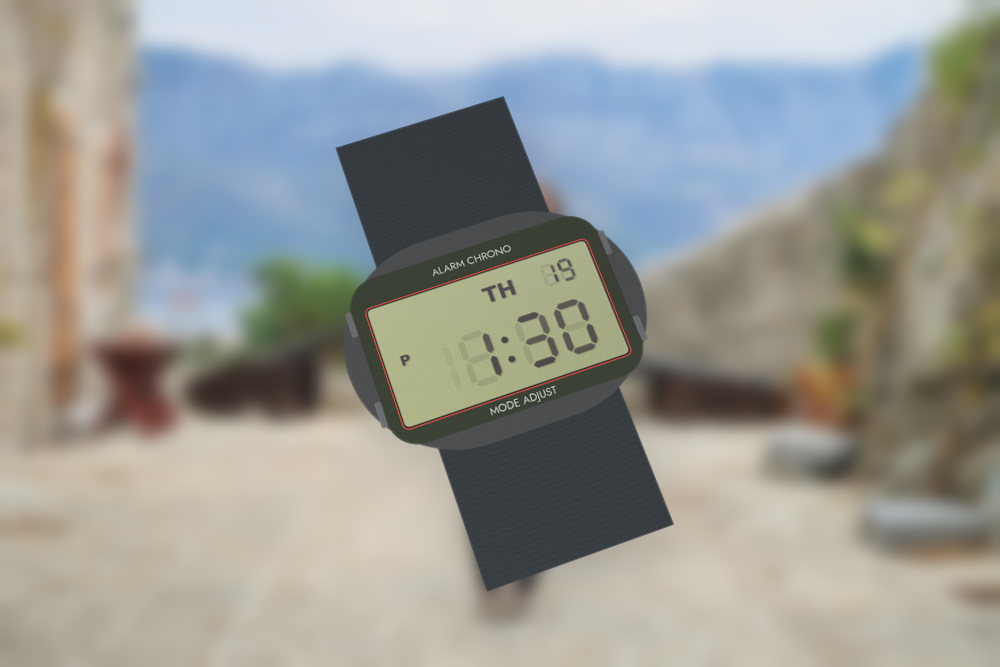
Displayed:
1.30
